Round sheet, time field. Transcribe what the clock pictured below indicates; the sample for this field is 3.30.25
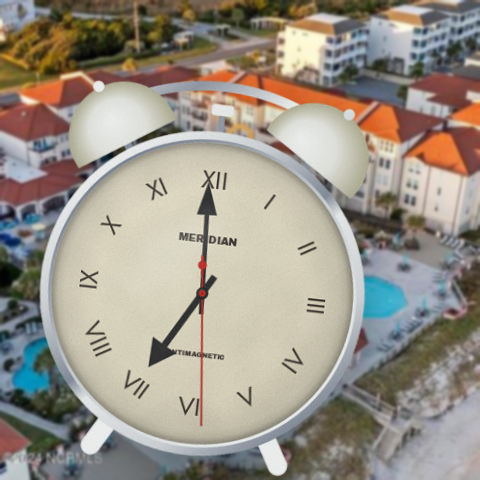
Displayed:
6.59.29
